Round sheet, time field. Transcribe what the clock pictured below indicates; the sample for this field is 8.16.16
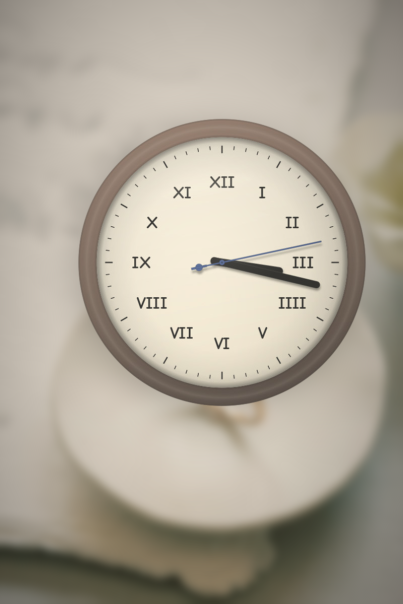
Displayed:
3.17.13
